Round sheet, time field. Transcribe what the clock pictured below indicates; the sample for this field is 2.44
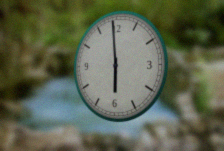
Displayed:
5.59
